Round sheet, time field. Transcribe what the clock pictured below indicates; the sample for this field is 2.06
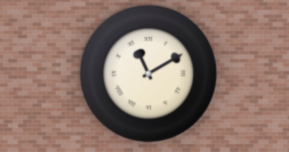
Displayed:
11.10
